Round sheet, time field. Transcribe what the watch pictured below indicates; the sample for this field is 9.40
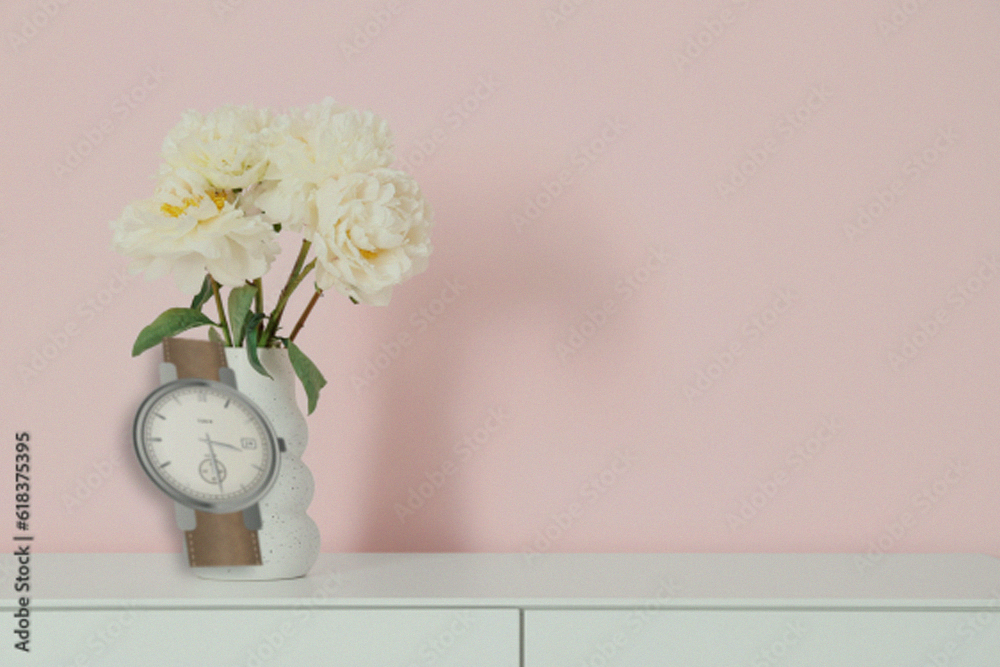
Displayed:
3.29
